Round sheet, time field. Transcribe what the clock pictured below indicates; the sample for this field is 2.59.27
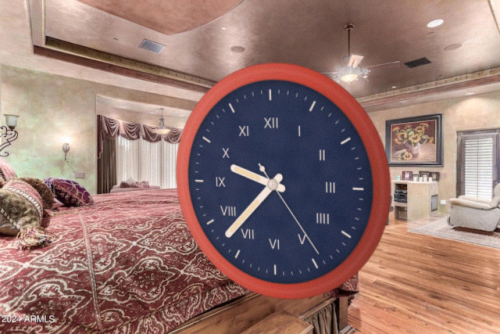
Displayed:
9.37.24
